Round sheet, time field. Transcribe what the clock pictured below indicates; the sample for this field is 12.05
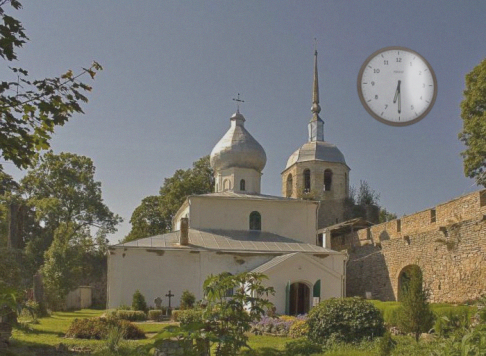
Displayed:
6.30
